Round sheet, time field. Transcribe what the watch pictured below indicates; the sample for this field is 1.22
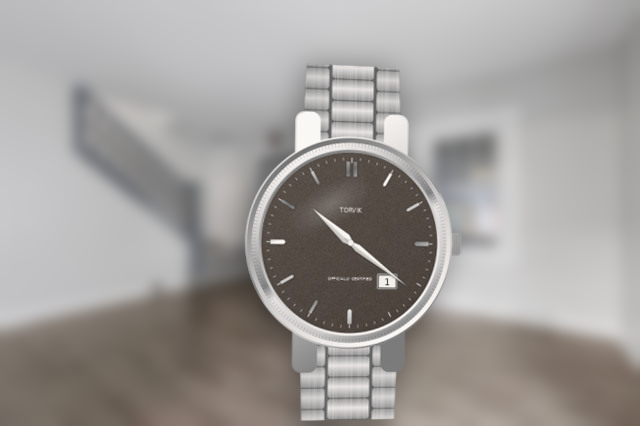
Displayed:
10.21
